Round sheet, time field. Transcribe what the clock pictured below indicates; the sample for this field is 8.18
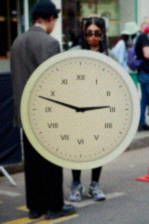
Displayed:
2.48
